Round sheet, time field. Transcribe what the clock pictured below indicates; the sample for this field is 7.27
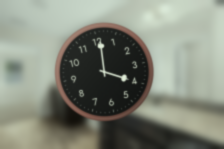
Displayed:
4.01
